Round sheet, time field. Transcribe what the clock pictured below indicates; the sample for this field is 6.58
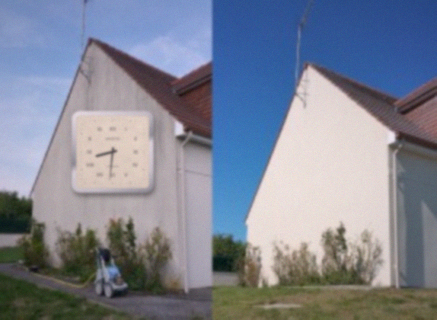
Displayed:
8.31
